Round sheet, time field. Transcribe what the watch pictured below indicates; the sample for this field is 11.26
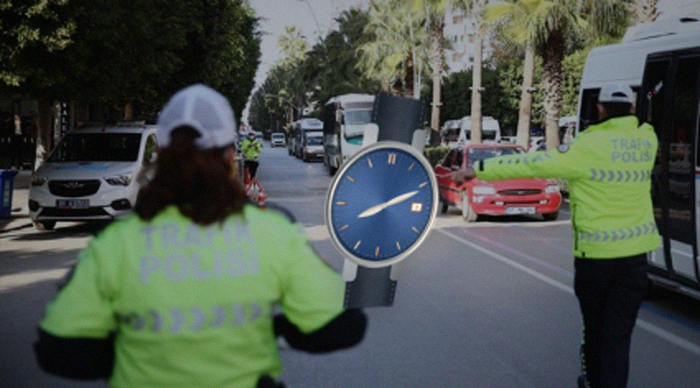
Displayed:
8.11
